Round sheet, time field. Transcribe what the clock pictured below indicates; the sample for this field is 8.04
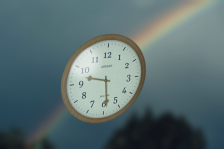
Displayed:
9.29
